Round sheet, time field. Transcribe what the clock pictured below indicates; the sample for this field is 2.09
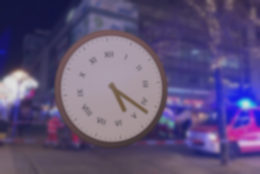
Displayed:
5.22
